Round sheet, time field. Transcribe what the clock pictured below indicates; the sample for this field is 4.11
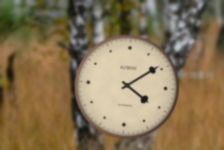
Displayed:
4.09
